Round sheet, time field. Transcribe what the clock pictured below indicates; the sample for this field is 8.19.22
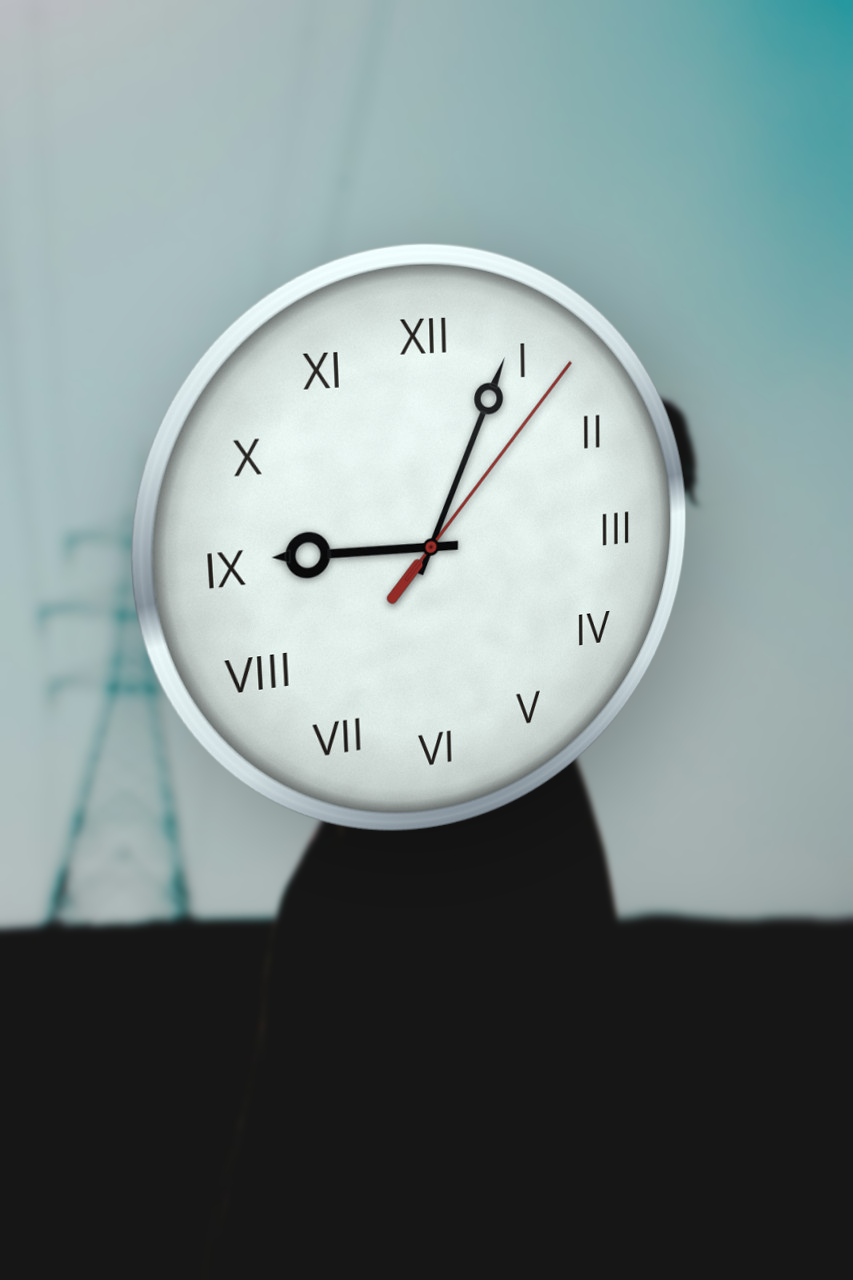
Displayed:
9.04.07
